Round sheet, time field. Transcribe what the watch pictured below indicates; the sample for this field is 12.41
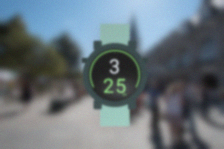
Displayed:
3.25
